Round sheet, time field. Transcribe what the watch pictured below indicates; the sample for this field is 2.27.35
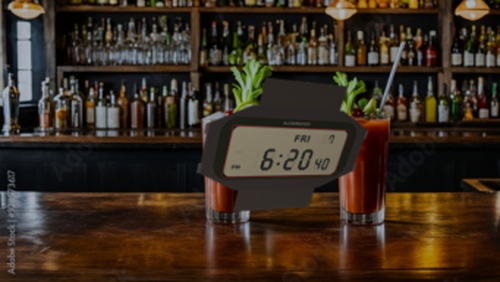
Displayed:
6.20.40
